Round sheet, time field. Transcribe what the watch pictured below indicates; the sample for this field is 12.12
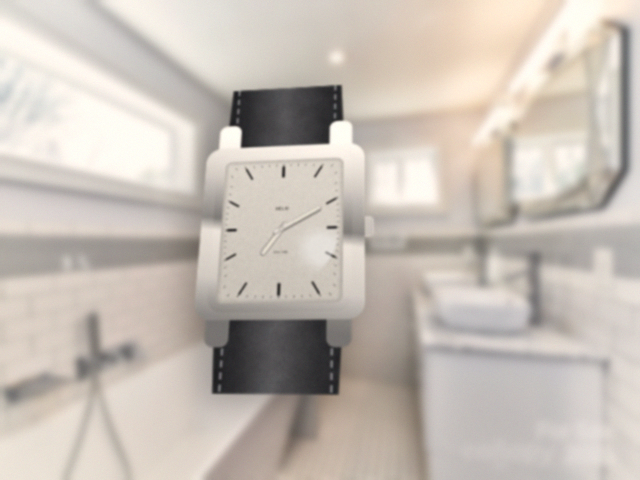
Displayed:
7.10
